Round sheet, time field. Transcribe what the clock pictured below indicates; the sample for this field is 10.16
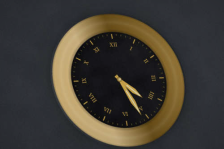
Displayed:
4.26
